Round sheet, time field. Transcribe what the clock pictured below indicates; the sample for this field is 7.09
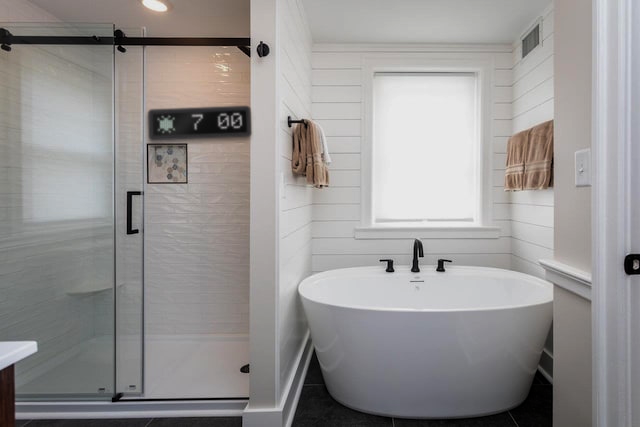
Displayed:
7.00
